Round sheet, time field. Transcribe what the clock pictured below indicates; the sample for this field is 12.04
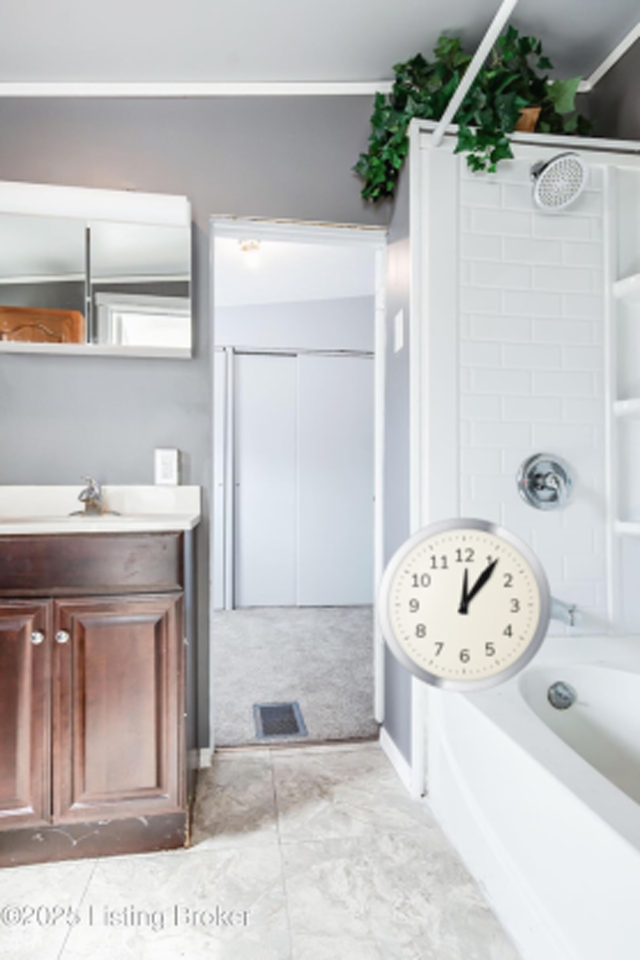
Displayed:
12.06
